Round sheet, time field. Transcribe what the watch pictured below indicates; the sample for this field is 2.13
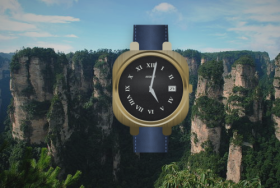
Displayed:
5.02
